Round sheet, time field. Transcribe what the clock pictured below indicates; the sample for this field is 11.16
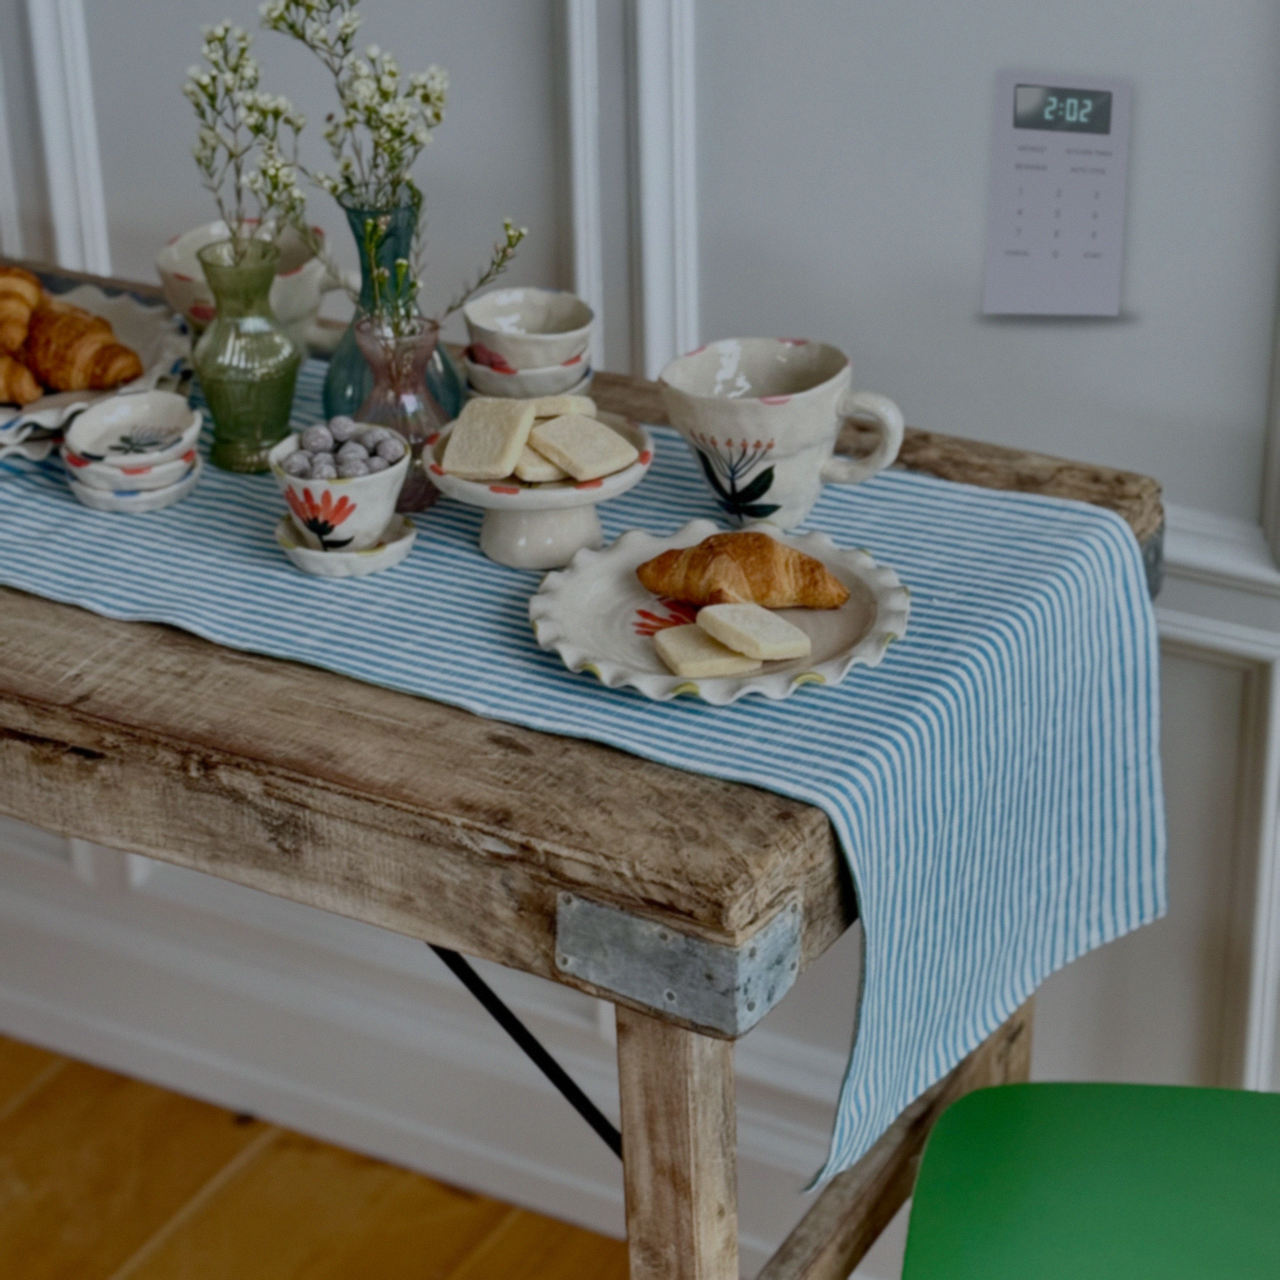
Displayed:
2.02
